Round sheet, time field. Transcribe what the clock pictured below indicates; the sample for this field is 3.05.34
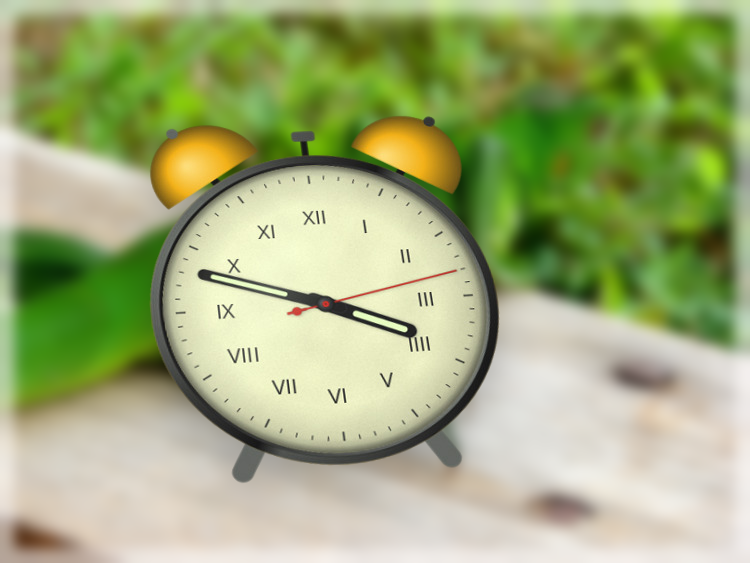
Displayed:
3.48.13
